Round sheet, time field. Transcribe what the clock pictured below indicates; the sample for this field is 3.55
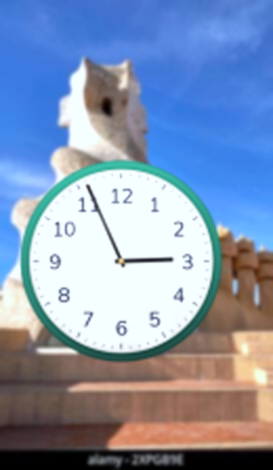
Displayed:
2.56
